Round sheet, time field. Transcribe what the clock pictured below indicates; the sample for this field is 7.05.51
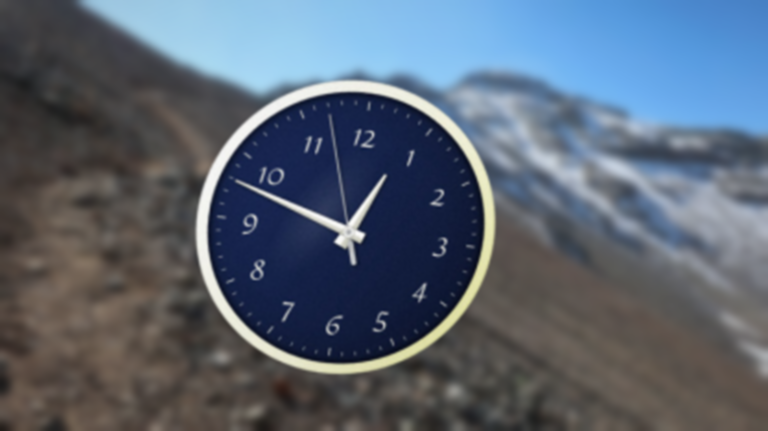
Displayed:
12.47.57
